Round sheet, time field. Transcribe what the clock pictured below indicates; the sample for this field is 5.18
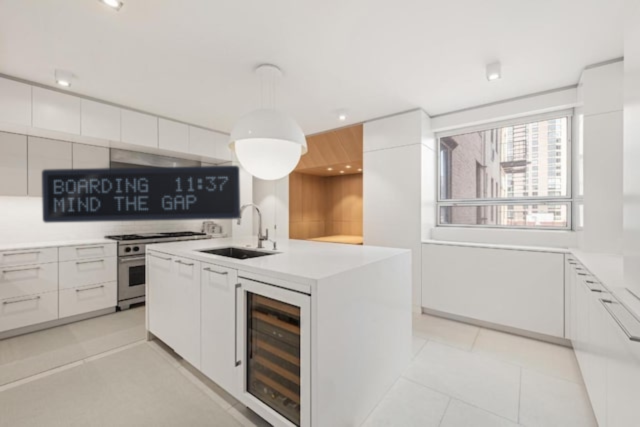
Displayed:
11.37
